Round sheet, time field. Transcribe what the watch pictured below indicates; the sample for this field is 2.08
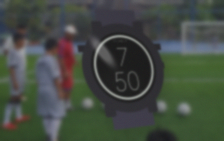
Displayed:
7.50
